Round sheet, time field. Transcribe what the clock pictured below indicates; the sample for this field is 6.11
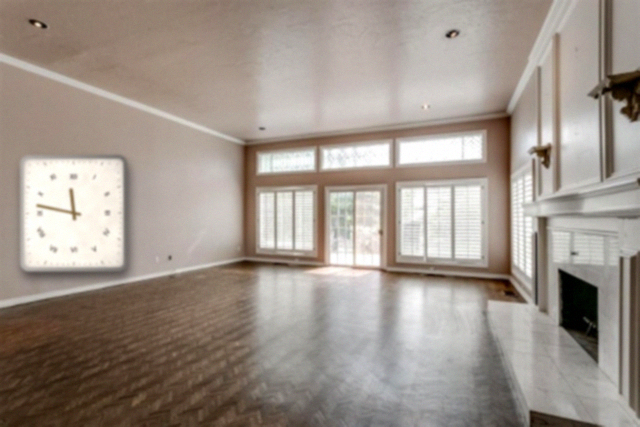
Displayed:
11.47
